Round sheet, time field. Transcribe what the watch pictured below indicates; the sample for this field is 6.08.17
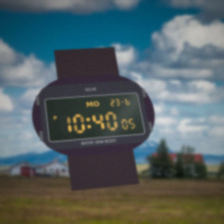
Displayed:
10.40.05
